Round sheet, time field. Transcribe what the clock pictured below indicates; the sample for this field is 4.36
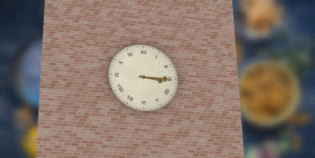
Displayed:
3.15
